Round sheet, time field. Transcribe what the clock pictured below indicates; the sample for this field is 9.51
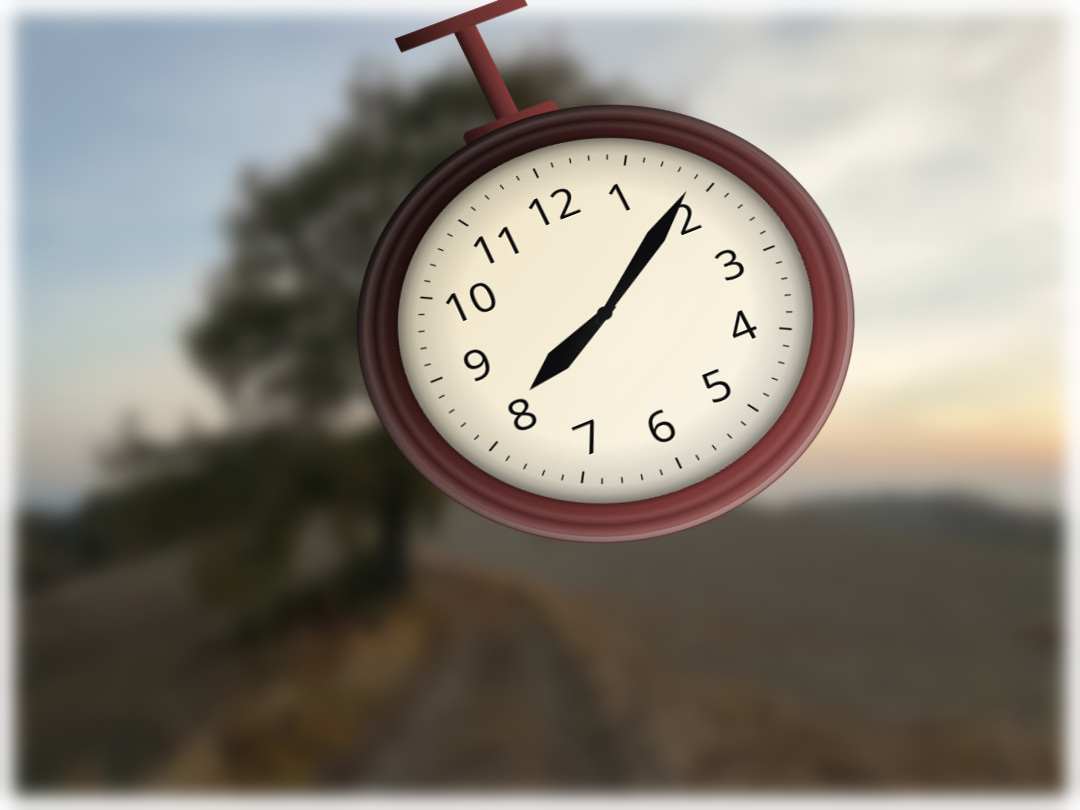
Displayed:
8.09
